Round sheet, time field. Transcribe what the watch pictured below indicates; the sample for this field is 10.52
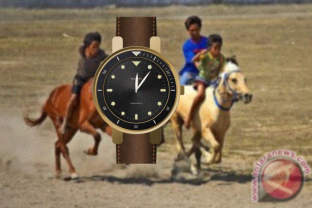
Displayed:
12.06
